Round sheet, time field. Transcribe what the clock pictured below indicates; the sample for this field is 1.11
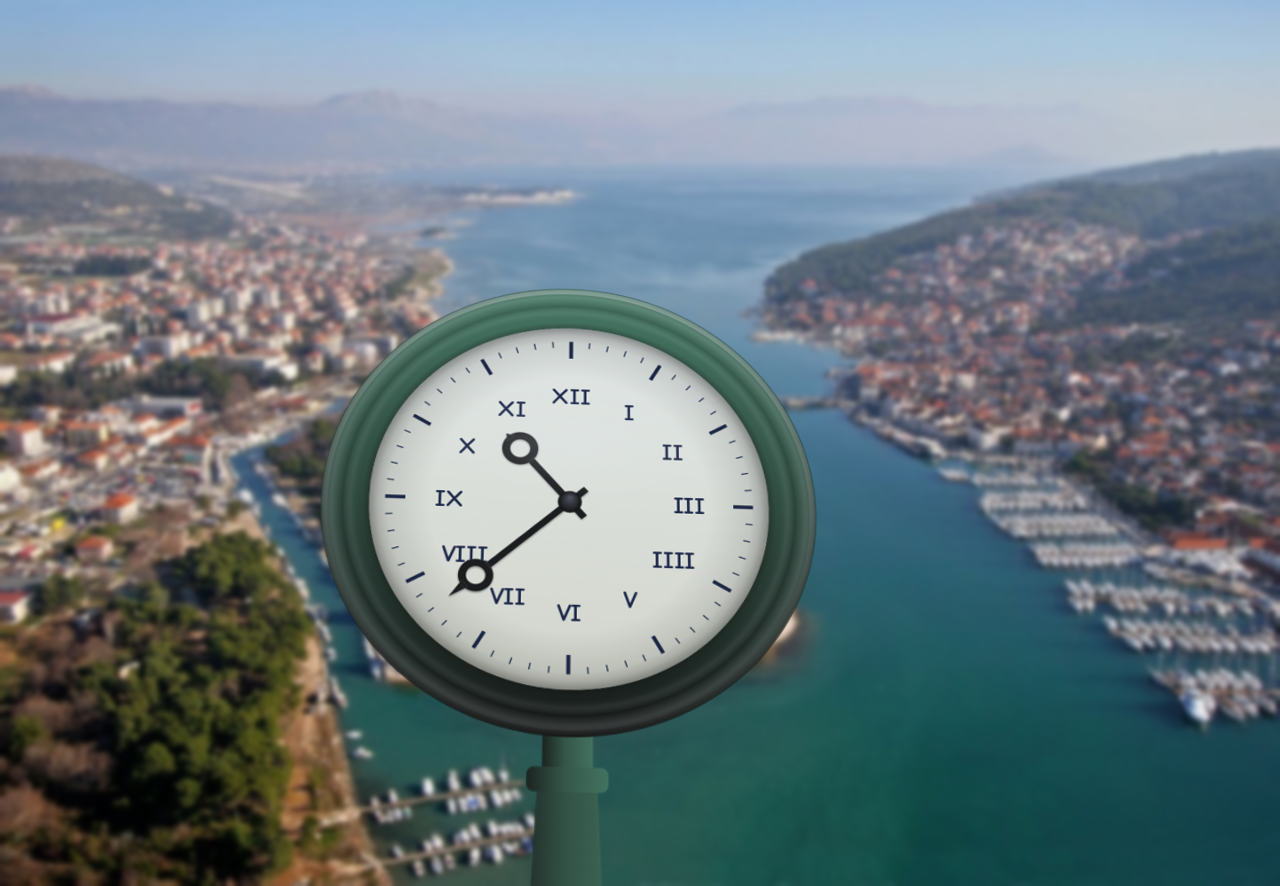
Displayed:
10.38
